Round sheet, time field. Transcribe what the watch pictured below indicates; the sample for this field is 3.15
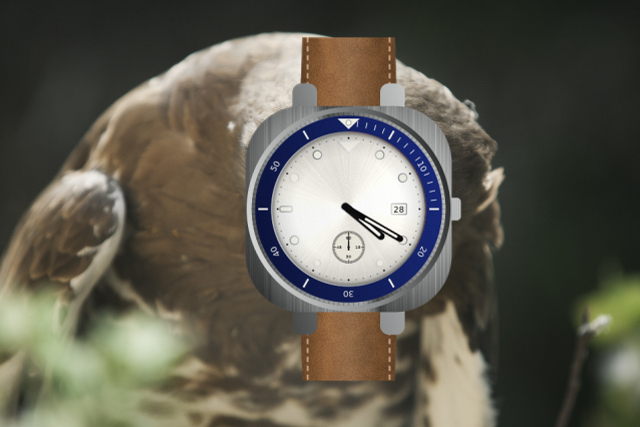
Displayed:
4.20
